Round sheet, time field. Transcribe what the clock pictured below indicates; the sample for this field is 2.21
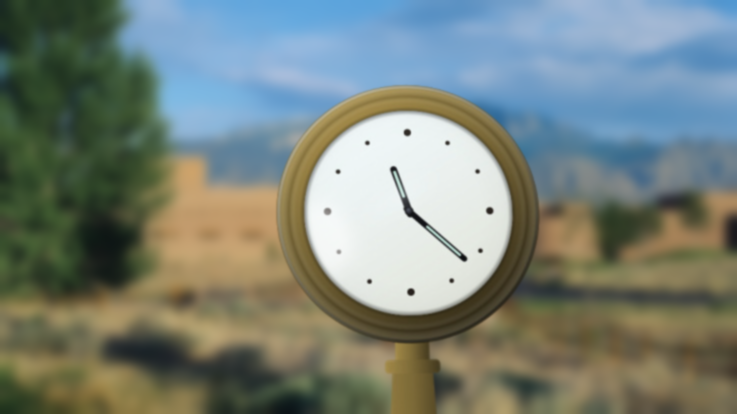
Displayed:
11.22
